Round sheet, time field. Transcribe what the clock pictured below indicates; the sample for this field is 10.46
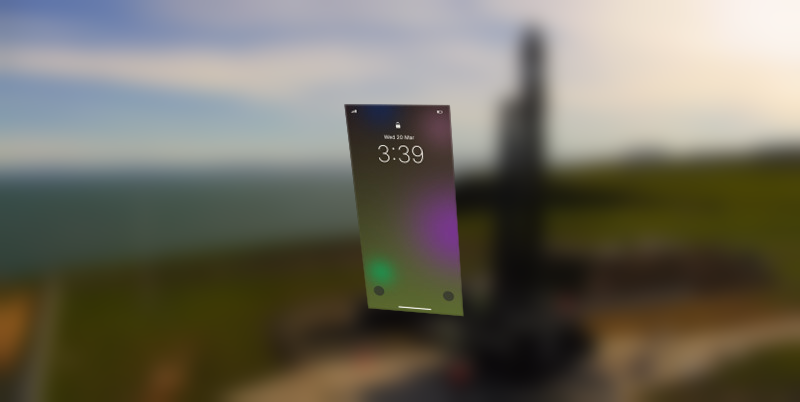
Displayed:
3.39
